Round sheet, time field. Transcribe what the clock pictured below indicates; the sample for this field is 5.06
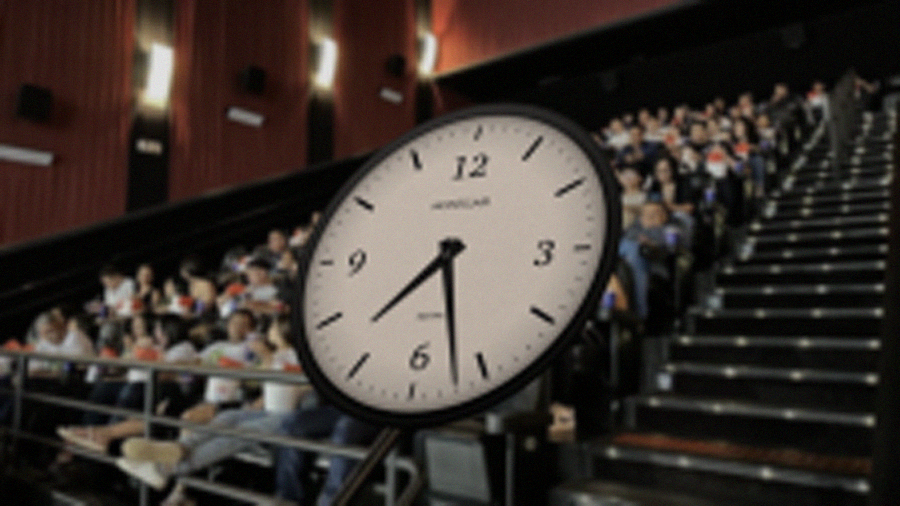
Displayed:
7.27
